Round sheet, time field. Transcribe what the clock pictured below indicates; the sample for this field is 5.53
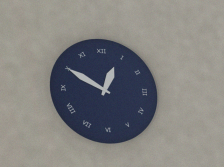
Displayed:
12.50
